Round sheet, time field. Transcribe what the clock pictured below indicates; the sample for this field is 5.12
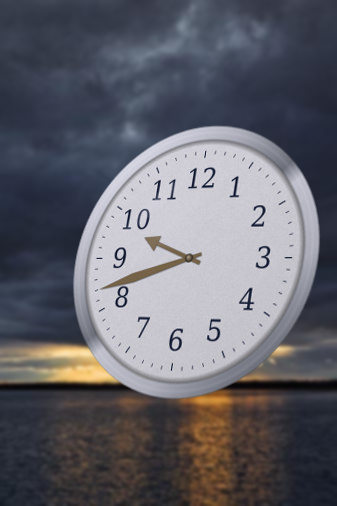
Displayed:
9.42
